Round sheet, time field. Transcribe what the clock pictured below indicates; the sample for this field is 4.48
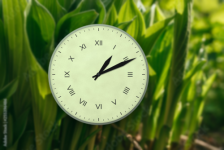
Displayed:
1.11
